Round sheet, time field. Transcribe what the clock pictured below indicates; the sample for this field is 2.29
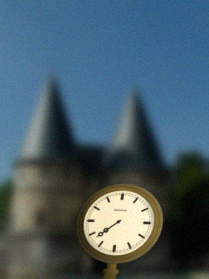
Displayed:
7.38
